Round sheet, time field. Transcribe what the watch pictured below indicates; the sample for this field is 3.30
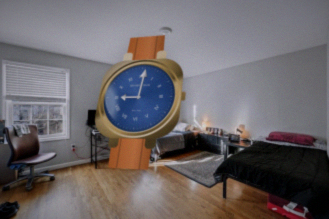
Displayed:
9.01
